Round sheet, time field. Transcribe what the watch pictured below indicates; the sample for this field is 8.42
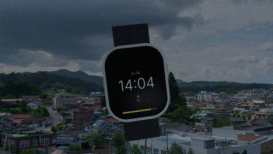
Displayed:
14.04
